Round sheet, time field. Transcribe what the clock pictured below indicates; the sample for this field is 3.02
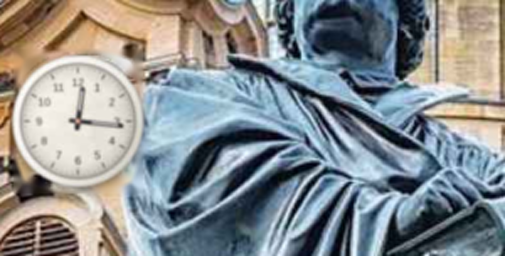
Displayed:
12.16
